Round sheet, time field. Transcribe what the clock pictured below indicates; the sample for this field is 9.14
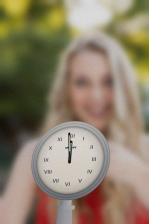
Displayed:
11.59
